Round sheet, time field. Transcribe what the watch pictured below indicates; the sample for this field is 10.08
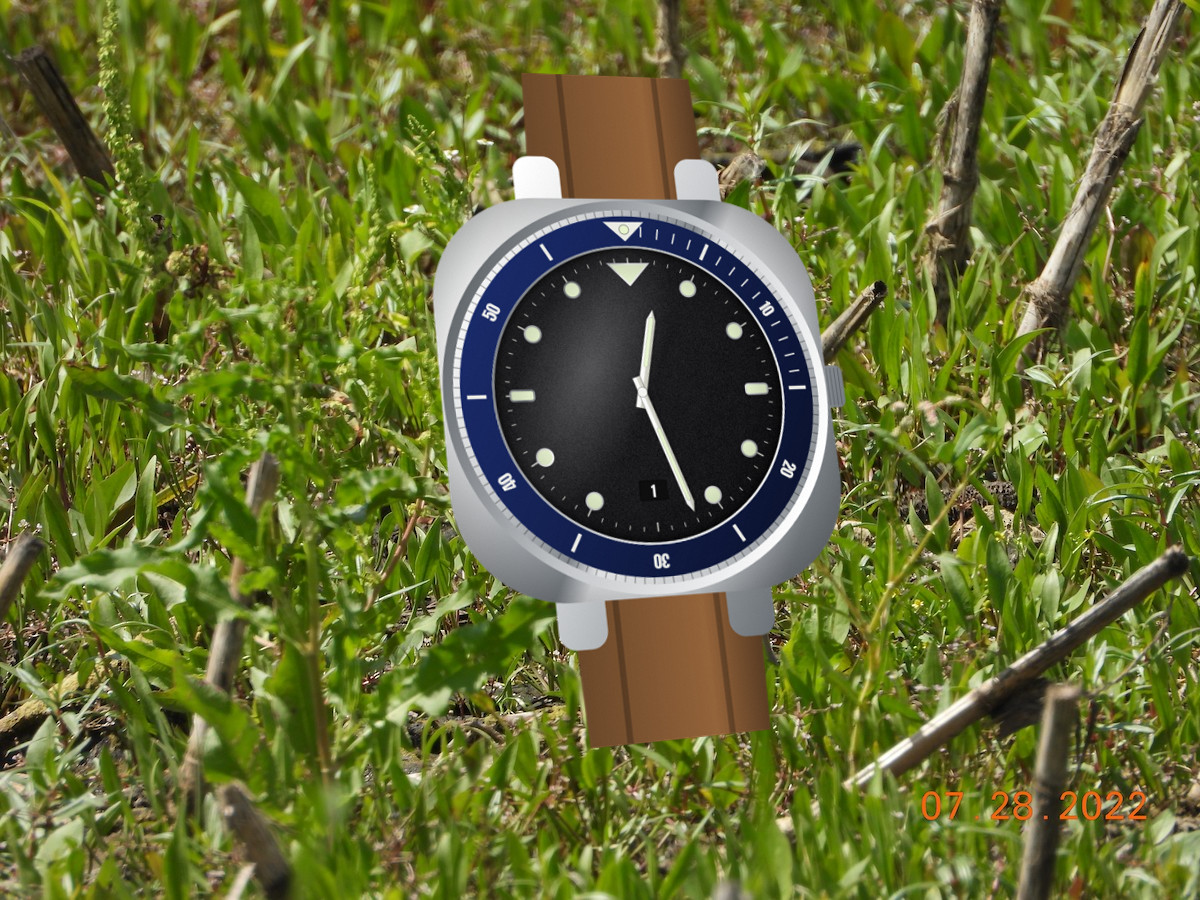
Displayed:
12.27
